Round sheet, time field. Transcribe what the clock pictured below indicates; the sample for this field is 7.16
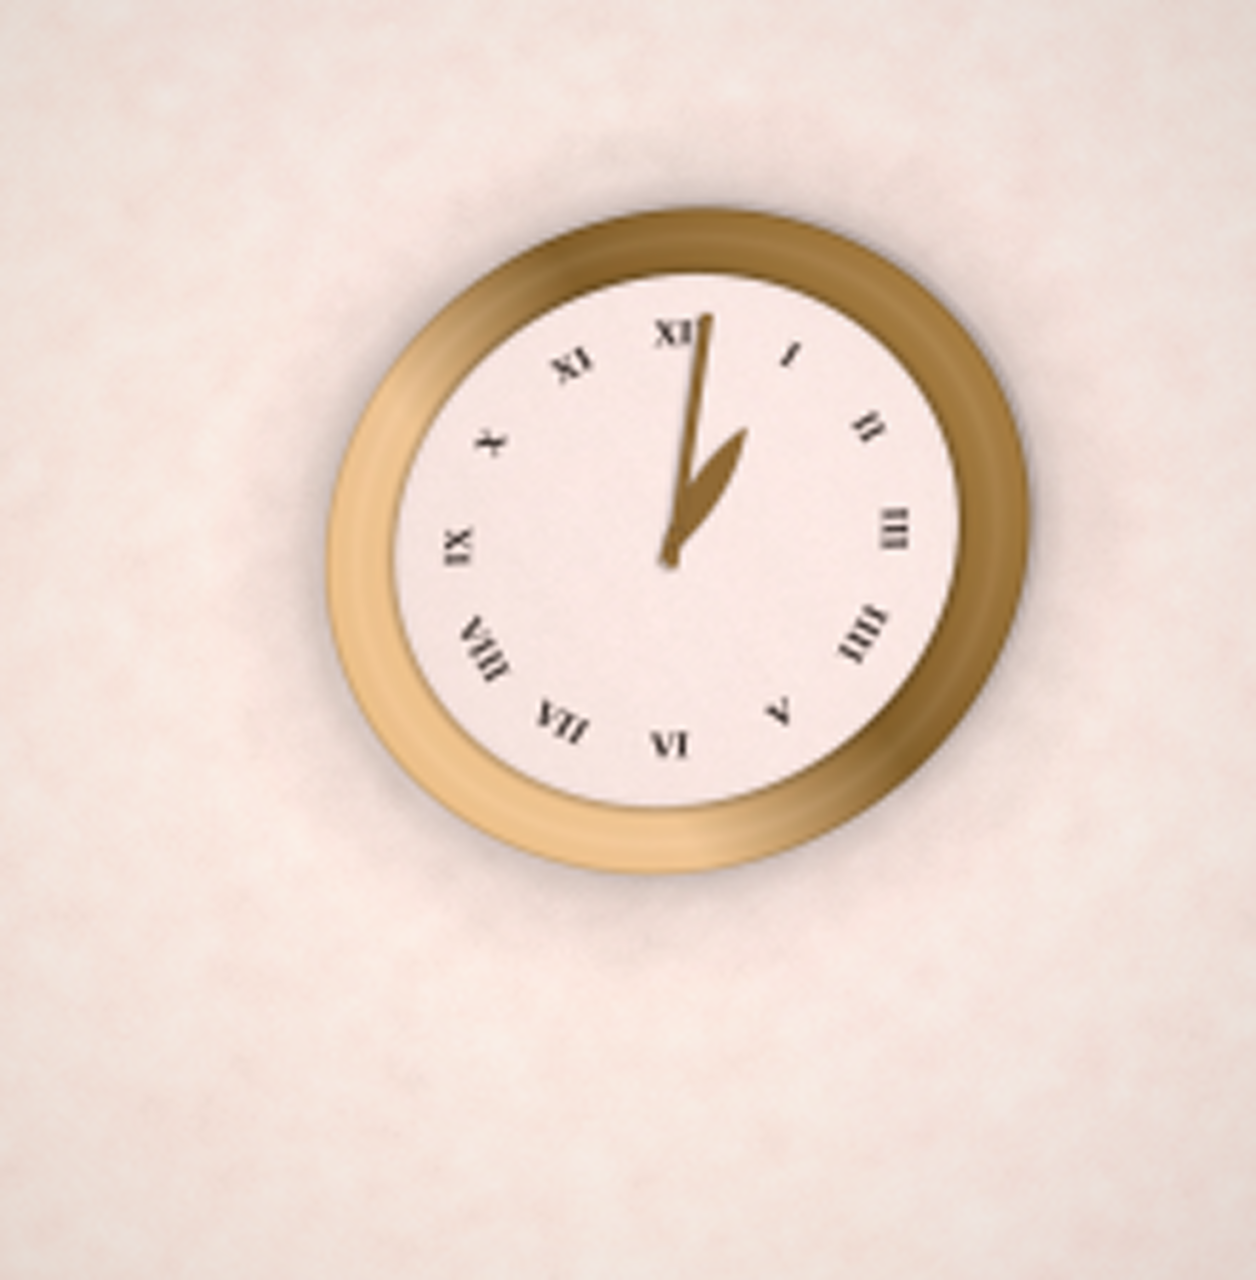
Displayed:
1.01
